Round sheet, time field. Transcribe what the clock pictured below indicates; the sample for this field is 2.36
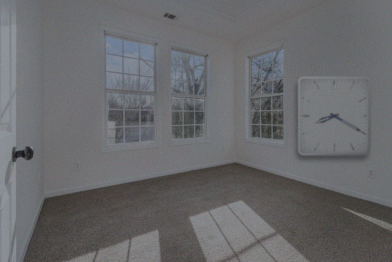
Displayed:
8.20
